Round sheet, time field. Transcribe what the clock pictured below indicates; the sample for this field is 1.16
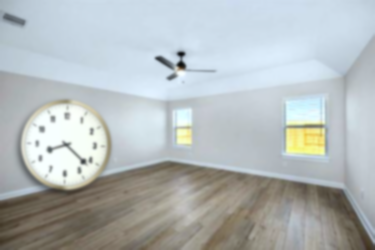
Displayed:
8.22
